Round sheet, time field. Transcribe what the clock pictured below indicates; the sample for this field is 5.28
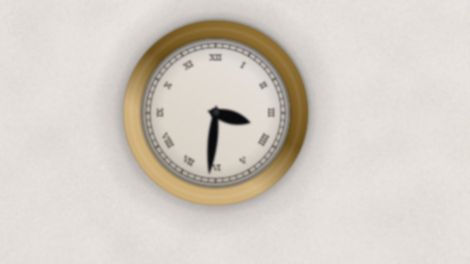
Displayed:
3.31
